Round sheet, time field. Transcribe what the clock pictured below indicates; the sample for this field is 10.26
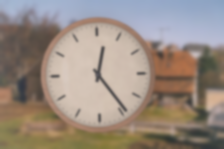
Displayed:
12.24
